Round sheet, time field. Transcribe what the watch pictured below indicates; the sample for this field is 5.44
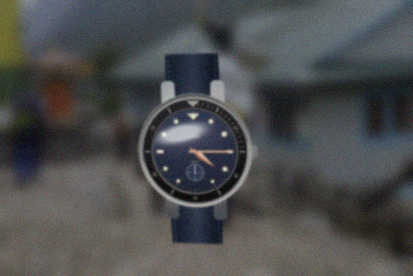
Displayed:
4.15
